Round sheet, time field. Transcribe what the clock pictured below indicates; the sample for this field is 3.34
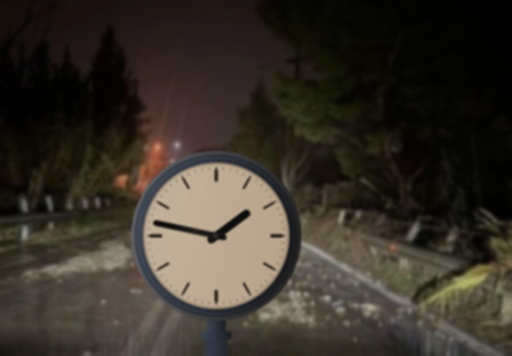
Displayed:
1.47
